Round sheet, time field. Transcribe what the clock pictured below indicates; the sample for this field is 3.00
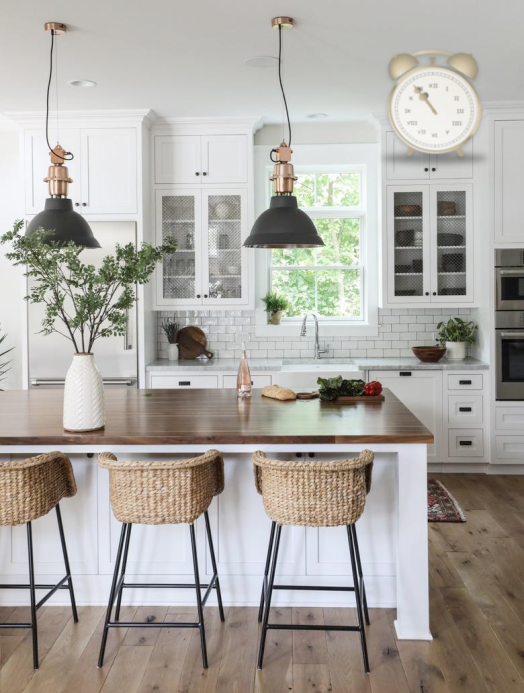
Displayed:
10.54
